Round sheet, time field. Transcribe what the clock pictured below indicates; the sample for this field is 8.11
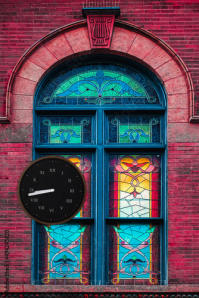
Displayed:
8.43
